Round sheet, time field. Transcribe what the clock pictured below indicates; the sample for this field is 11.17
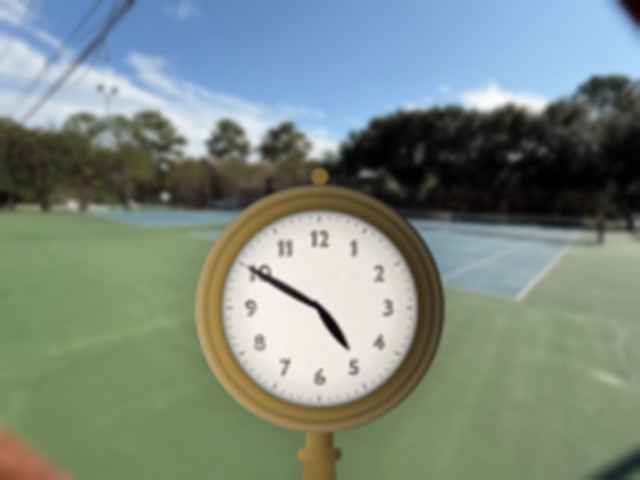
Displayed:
4.50
